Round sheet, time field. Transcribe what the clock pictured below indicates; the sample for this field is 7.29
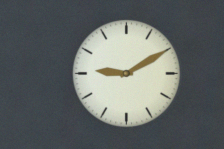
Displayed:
9.10
